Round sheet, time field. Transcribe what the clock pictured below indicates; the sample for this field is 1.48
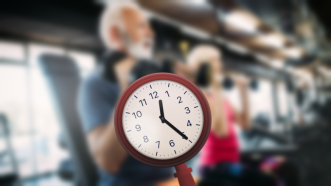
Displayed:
12.25
